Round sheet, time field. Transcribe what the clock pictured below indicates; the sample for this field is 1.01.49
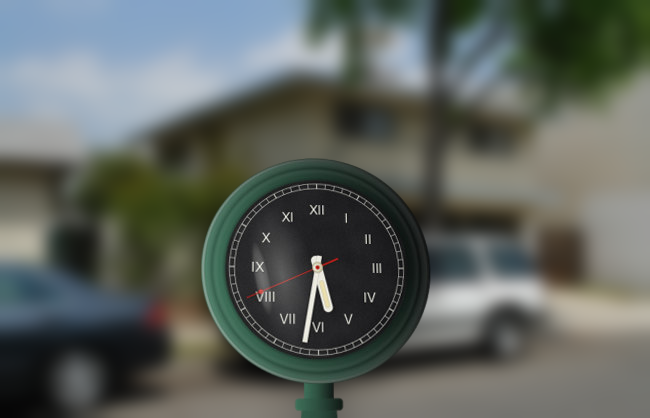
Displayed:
5.31.41
